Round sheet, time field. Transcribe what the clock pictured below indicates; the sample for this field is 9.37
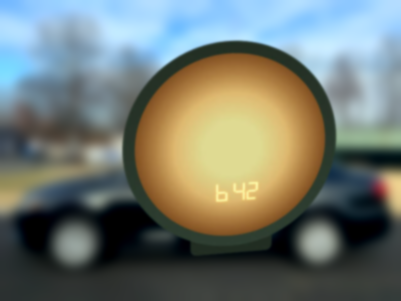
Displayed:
6.42
